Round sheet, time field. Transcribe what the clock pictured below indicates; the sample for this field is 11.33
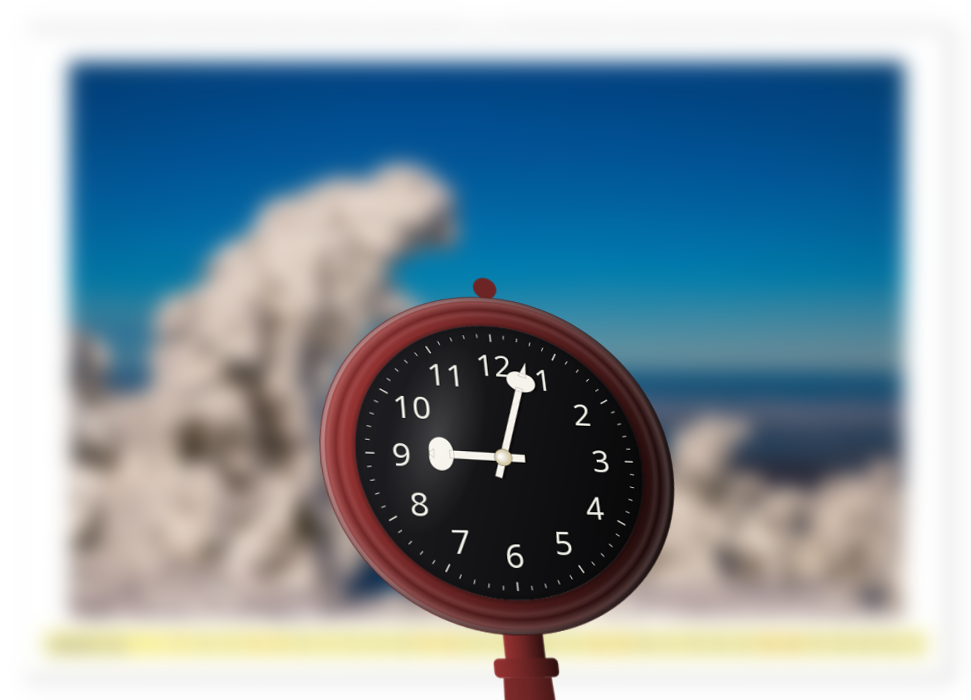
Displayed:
9.03
